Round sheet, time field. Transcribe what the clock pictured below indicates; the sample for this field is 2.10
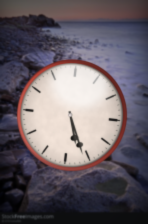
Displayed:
5.26
